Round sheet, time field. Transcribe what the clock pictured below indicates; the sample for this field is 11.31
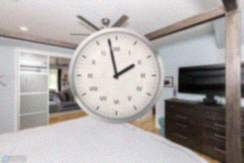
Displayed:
1.58
